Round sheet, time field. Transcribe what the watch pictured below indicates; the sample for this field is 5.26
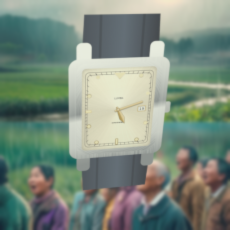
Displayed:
5.12
